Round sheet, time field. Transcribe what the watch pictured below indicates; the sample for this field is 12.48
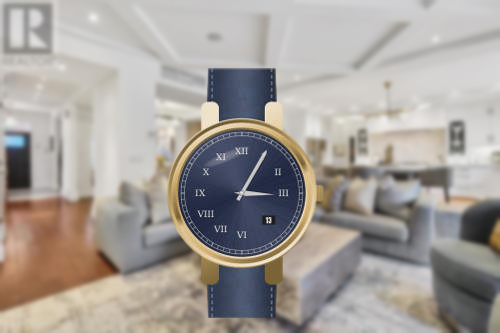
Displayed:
3.05
